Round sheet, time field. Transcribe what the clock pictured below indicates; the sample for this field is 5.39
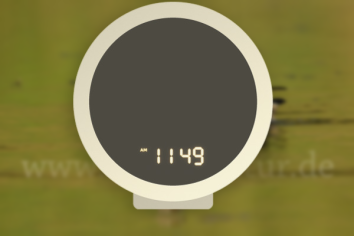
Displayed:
11.49
